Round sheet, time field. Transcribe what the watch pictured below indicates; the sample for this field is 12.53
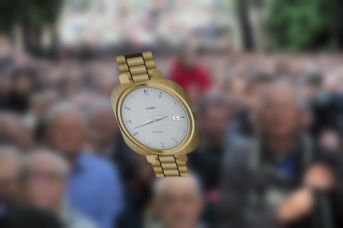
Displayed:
2.42
